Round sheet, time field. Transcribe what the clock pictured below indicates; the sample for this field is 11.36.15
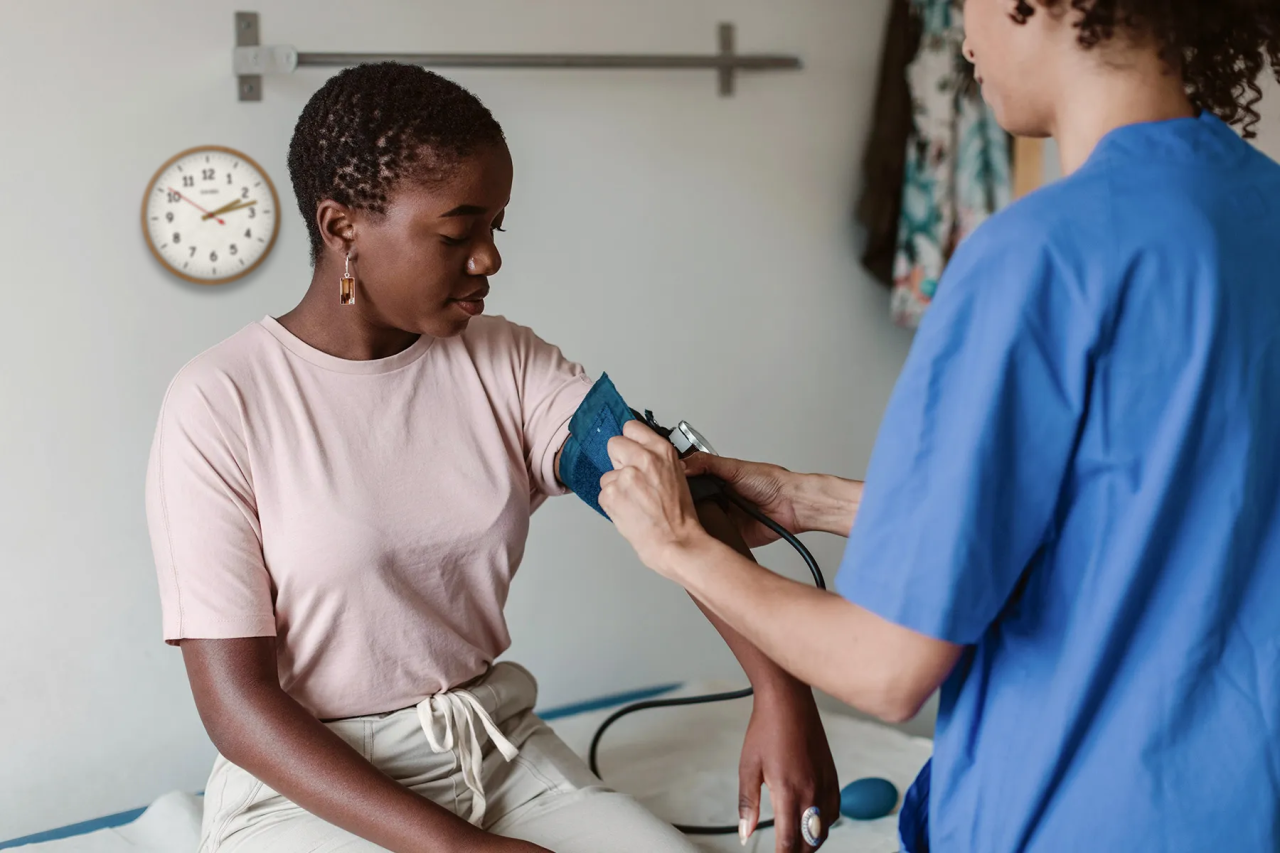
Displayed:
2.12.51
